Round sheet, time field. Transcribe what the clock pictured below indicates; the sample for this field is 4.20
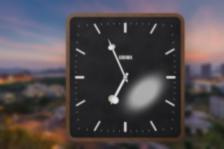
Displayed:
6.56
